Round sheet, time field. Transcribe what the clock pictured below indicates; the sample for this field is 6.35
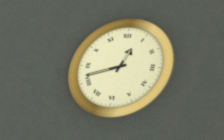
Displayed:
12.42
